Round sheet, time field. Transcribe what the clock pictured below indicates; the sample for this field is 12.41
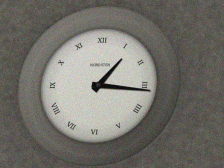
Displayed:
1.16
